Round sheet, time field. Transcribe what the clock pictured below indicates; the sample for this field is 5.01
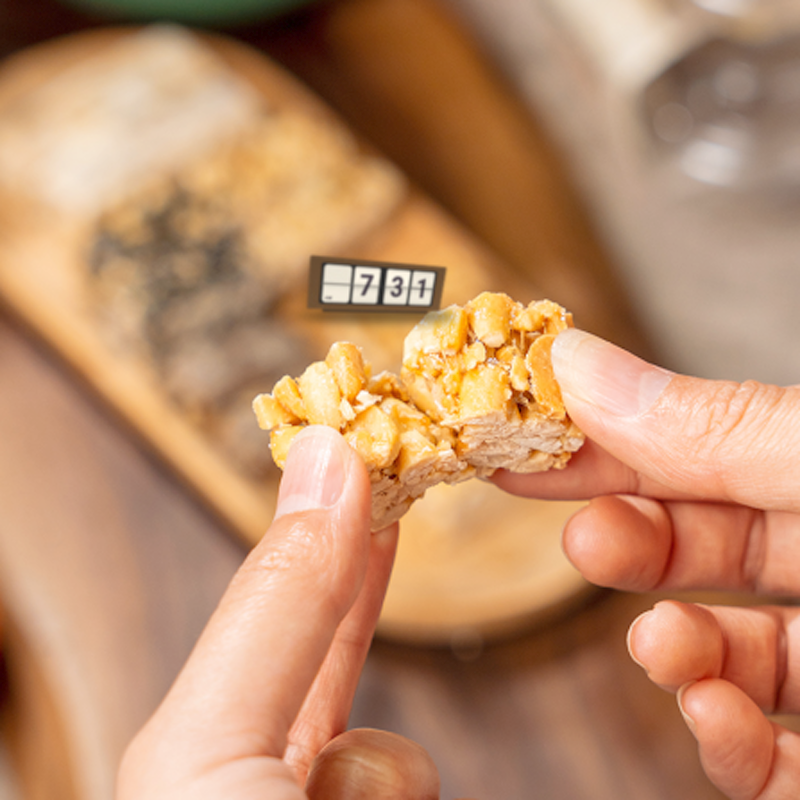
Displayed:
7.31
